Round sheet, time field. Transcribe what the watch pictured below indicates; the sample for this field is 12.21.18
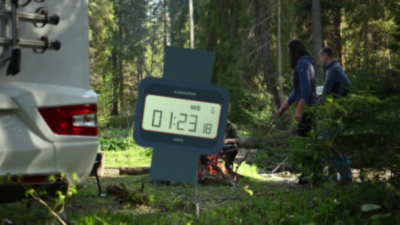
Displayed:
1.23.18
